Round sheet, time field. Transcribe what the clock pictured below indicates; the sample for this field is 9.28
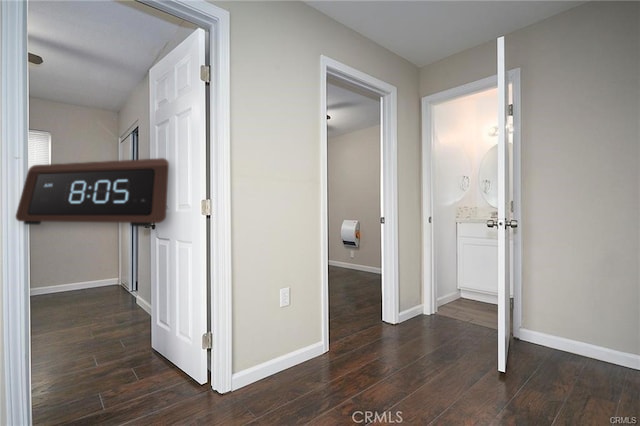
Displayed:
8.05
